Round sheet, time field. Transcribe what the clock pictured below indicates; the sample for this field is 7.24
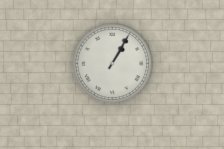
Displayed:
1.05
